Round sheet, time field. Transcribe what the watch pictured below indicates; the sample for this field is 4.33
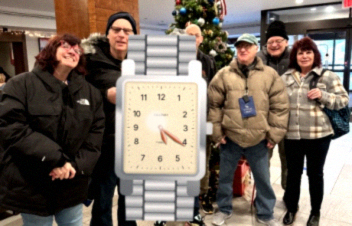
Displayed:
5.21
